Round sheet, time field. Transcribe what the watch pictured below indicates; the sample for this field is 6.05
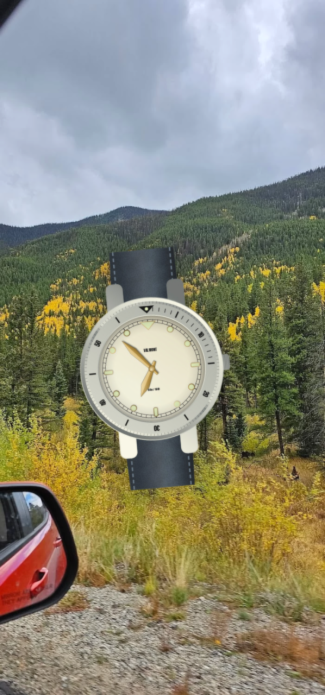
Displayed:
6.53
